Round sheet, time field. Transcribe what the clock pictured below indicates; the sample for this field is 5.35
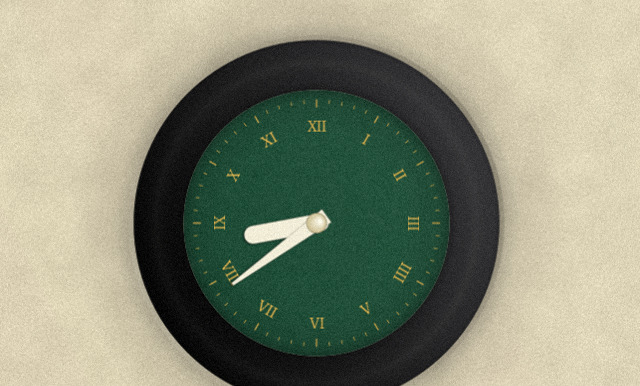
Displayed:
8.39
